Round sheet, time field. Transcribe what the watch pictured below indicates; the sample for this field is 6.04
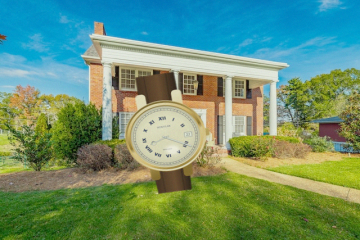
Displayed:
8.20
